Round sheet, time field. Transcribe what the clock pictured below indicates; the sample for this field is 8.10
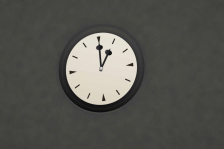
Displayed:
1.00
